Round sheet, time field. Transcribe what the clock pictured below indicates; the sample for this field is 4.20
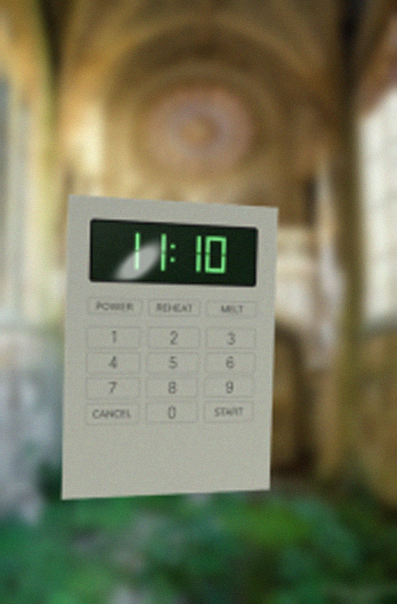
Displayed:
11.10
